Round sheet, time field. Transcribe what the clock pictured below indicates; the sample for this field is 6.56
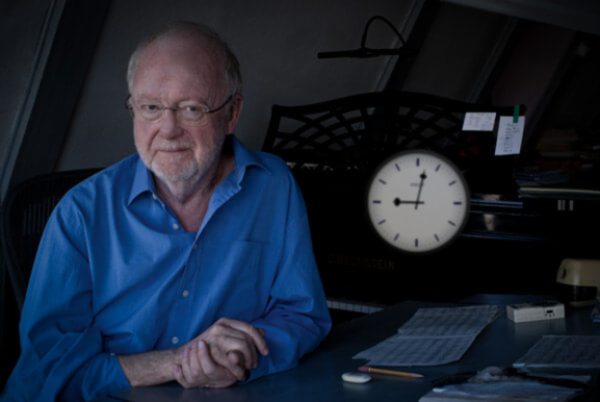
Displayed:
9.02
